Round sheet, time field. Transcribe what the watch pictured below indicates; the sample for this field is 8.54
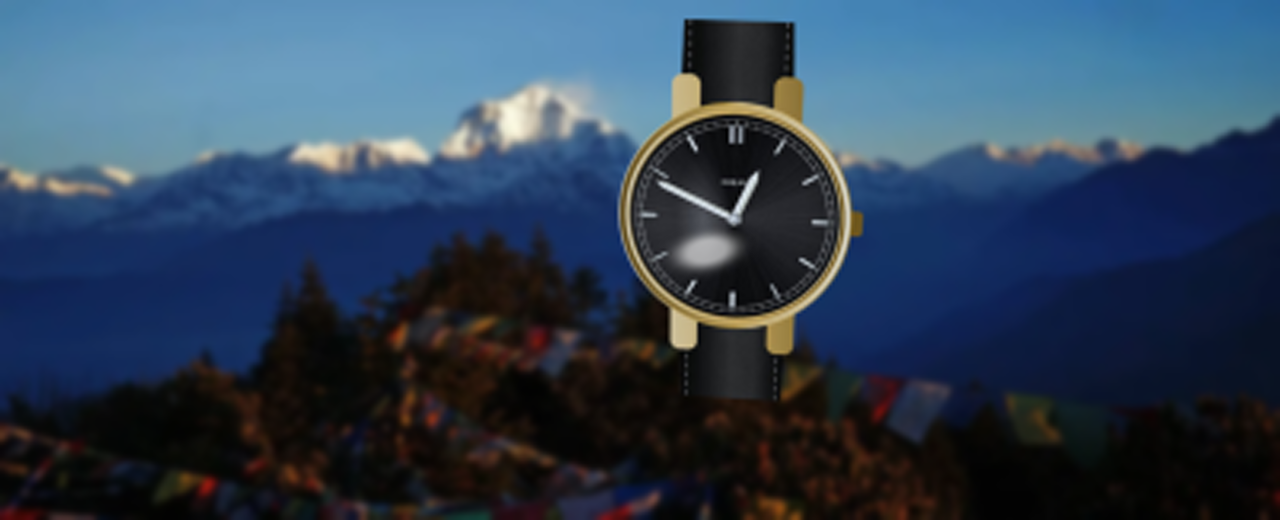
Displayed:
12.49
